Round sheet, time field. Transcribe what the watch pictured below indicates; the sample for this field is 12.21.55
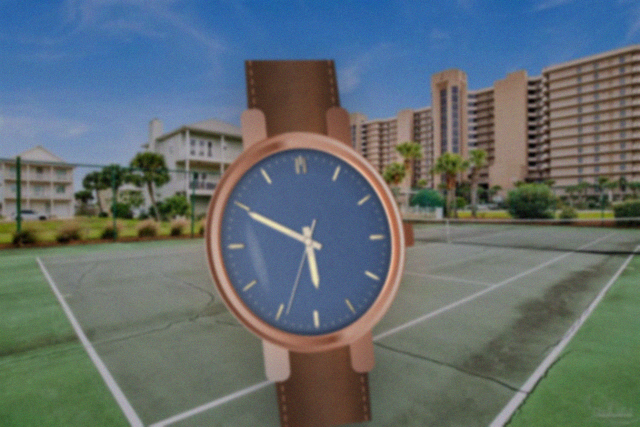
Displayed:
5.49.34
